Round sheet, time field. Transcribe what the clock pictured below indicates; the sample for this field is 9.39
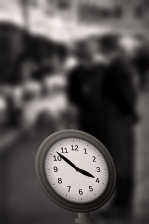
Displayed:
3.52
